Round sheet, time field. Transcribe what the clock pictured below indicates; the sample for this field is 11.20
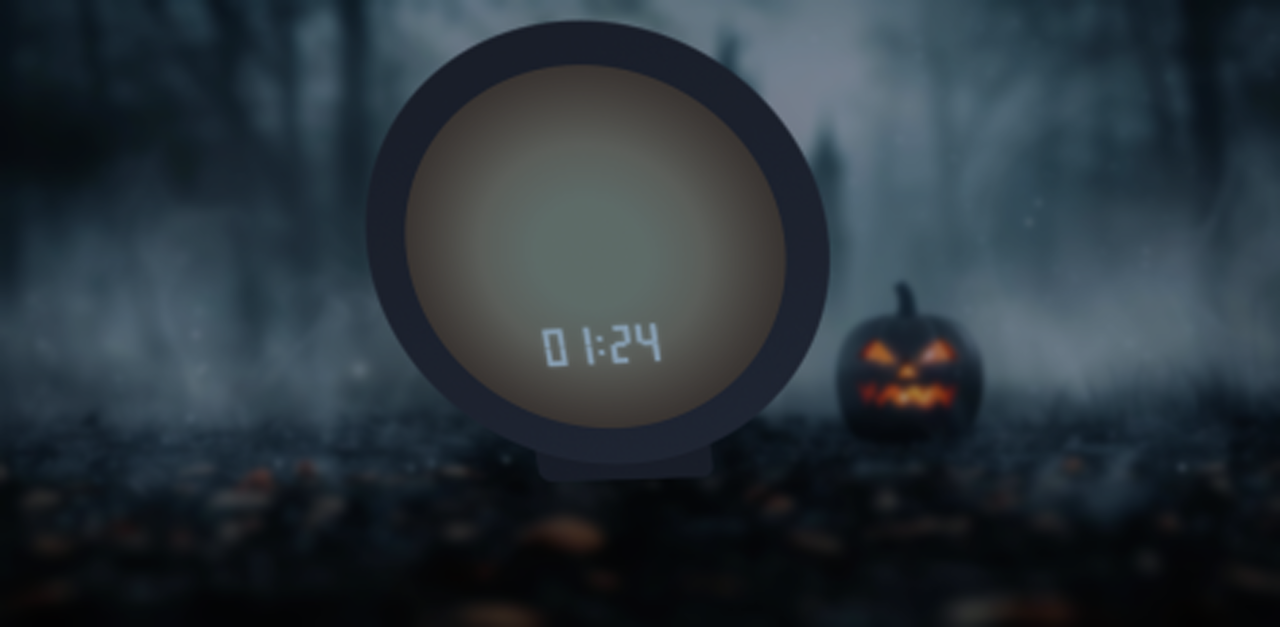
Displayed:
1.24
